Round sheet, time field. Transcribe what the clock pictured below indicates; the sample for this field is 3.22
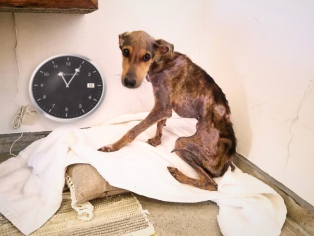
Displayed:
11.05
